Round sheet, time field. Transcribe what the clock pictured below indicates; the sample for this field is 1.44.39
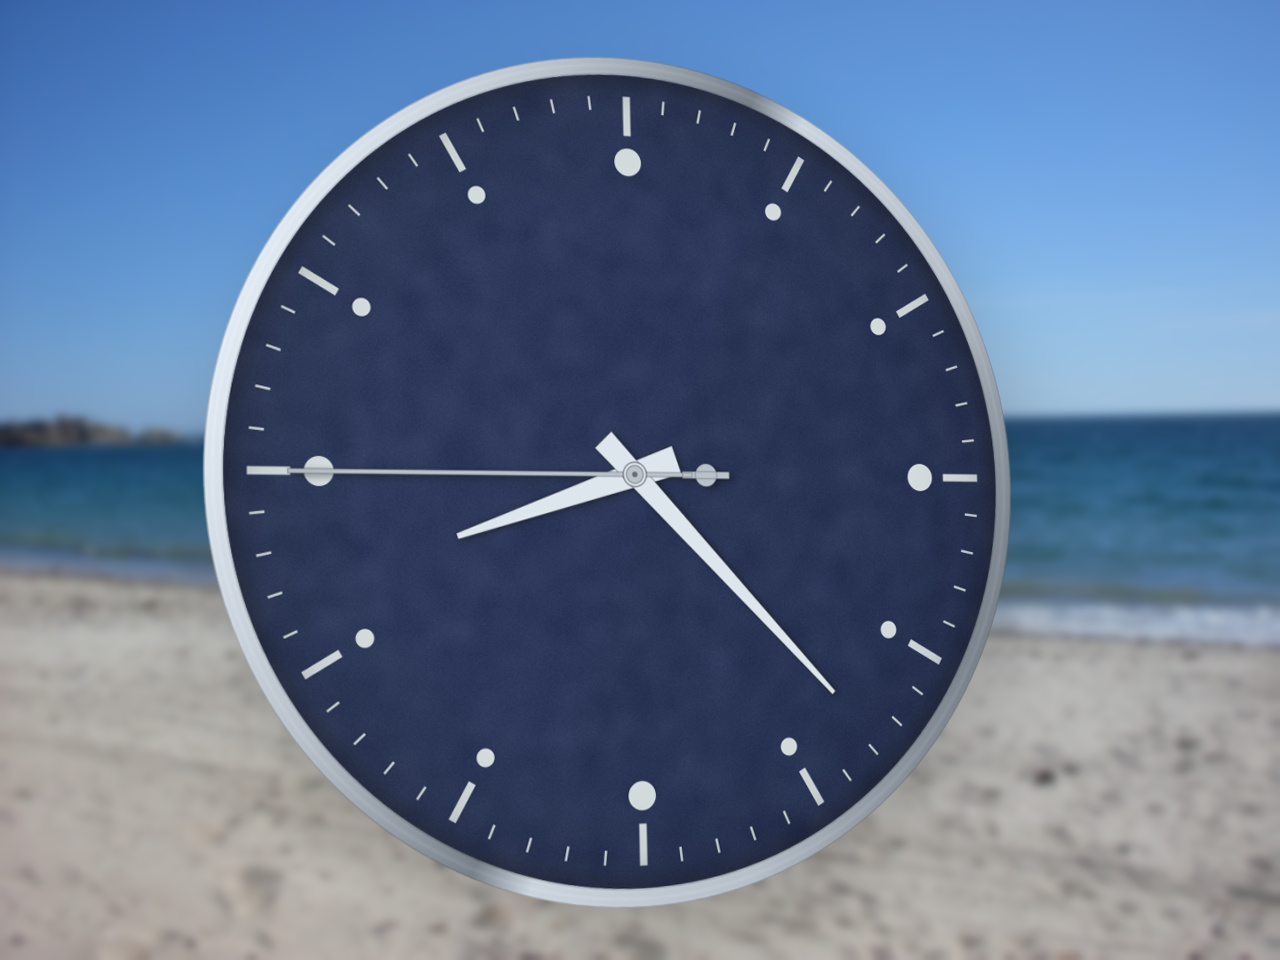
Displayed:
8.22.45
